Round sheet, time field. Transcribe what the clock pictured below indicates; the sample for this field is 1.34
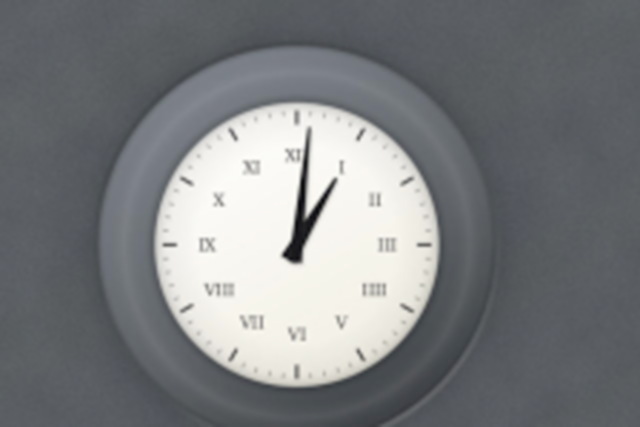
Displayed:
1.01
